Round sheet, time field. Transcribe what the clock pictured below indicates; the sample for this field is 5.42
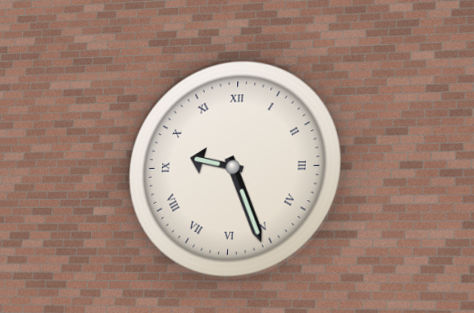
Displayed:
9.26
